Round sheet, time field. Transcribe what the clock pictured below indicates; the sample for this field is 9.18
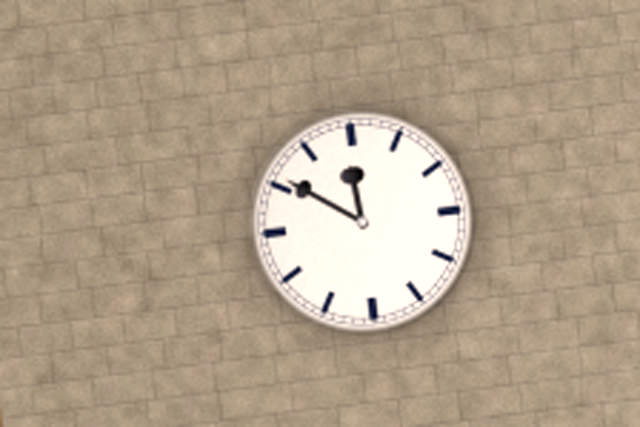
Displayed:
11.51
